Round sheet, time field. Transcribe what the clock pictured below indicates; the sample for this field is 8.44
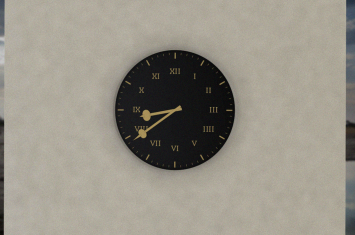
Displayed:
8.39
